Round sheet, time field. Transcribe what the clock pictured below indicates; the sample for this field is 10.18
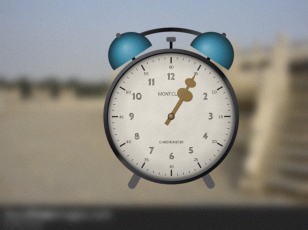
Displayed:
1.05
